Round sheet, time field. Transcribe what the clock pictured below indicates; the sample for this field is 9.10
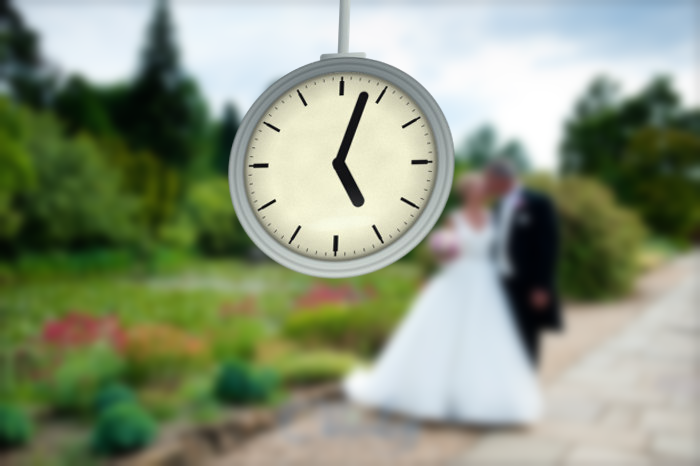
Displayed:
5.03
